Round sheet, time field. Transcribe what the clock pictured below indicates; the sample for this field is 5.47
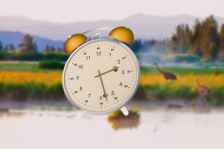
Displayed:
2.28
